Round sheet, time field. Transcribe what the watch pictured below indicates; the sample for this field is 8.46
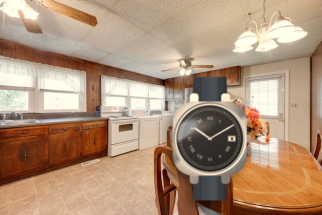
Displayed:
10.10
